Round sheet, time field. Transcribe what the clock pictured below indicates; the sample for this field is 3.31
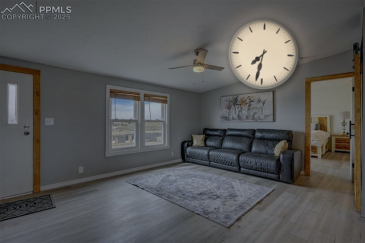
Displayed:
7.32
